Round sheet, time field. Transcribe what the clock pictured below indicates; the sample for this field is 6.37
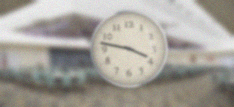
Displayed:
3.47
